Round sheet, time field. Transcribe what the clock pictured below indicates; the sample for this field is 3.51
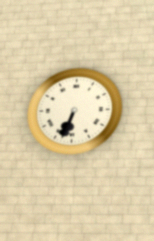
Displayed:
6.33
